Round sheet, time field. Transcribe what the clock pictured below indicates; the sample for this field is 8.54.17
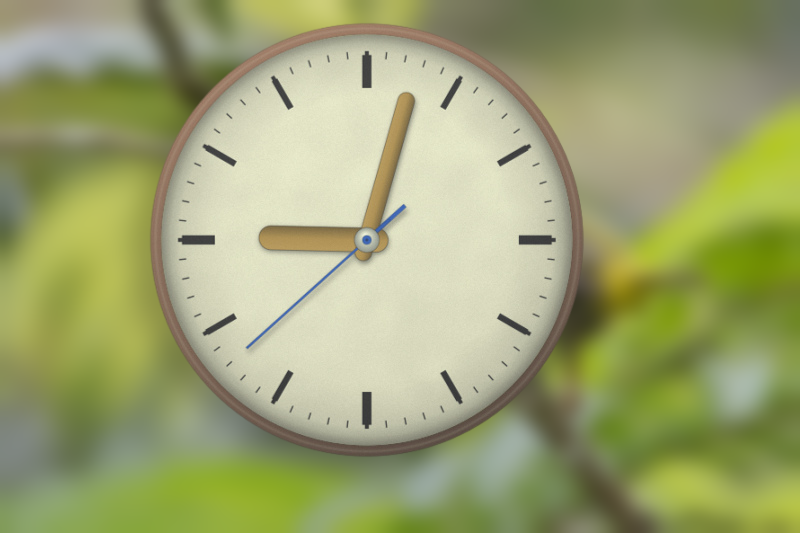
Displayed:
9.02.38
